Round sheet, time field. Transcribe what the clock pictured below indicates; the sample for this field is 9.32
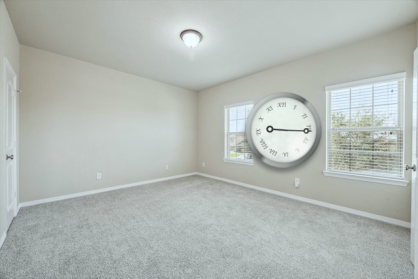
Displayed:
9.16
